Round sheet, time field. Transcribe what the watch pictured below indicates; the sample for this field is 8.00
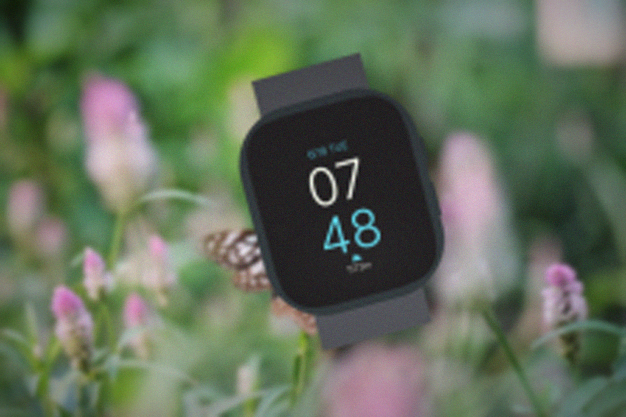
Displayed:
7.48
